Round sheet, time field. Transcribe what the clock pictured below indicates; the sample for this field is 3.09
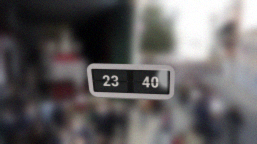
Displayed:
23.40
